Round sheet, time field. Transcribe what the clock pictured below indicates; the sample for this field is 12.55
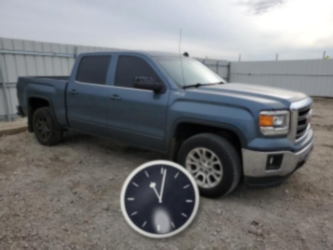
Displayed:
11.01
